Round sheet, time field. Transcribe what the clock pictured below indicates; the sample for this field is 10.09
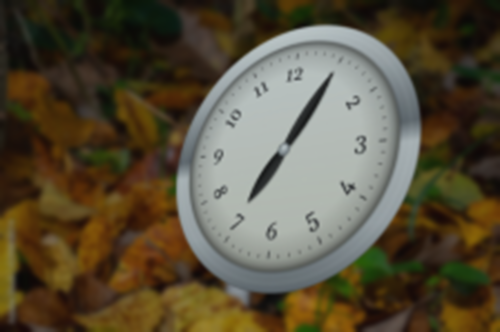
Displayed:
7.05
